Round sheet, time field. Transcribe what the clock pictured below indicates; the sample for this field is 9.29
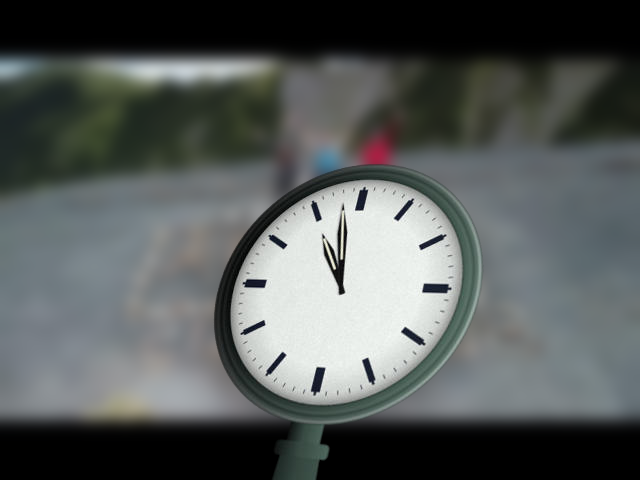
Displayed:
10.58
